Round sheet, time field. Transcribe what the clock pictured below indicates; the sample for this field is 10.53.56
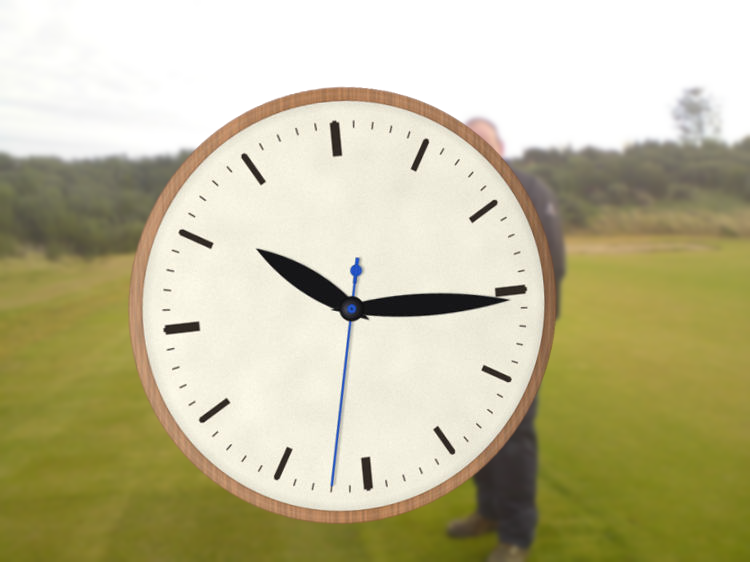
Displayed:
10.15.32
